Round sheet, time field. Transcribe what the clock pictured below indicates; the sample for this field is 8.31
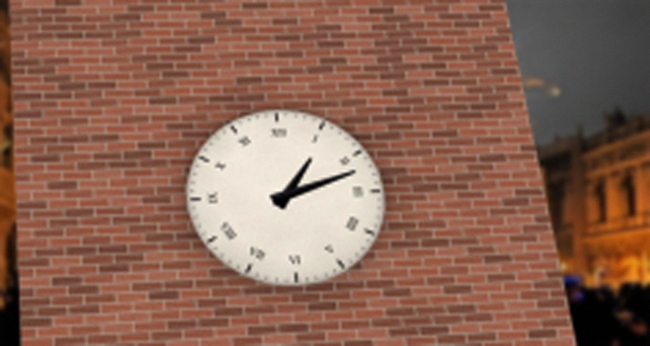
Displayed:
1.12
